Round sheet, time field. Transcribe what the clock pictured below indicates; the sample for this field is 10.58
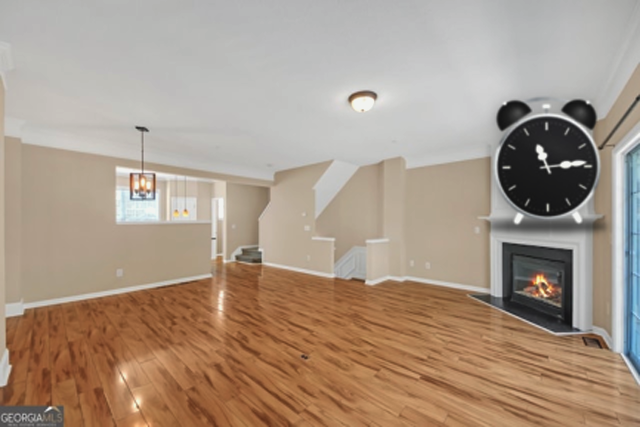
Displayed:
11.14
